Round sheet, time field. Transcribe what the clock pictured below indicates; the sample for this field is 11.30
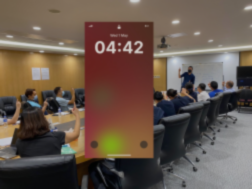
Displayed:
4.42
